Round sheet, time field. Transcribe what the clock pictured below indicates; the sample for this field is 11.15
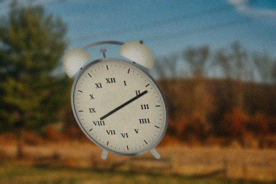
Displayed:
8.11
